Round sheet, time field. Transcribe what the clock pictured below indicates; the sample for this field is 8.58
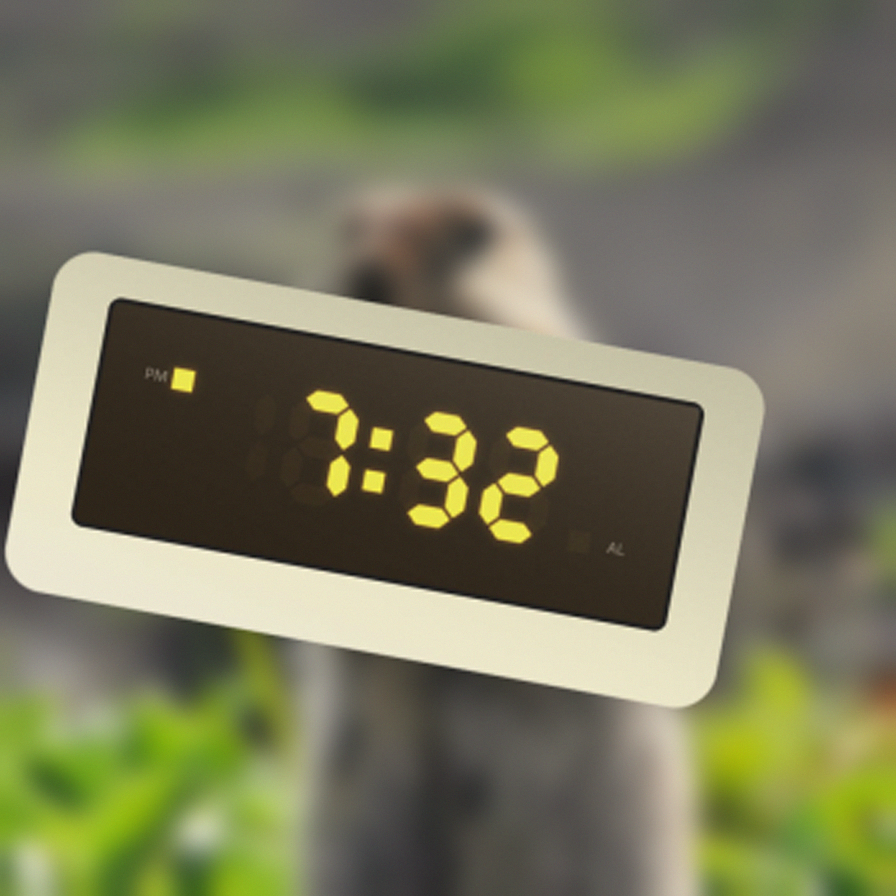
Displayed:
7.32
